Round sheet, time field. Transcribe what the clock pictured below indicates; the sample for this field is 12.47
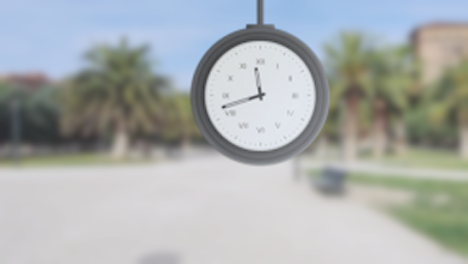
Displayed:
11.42
